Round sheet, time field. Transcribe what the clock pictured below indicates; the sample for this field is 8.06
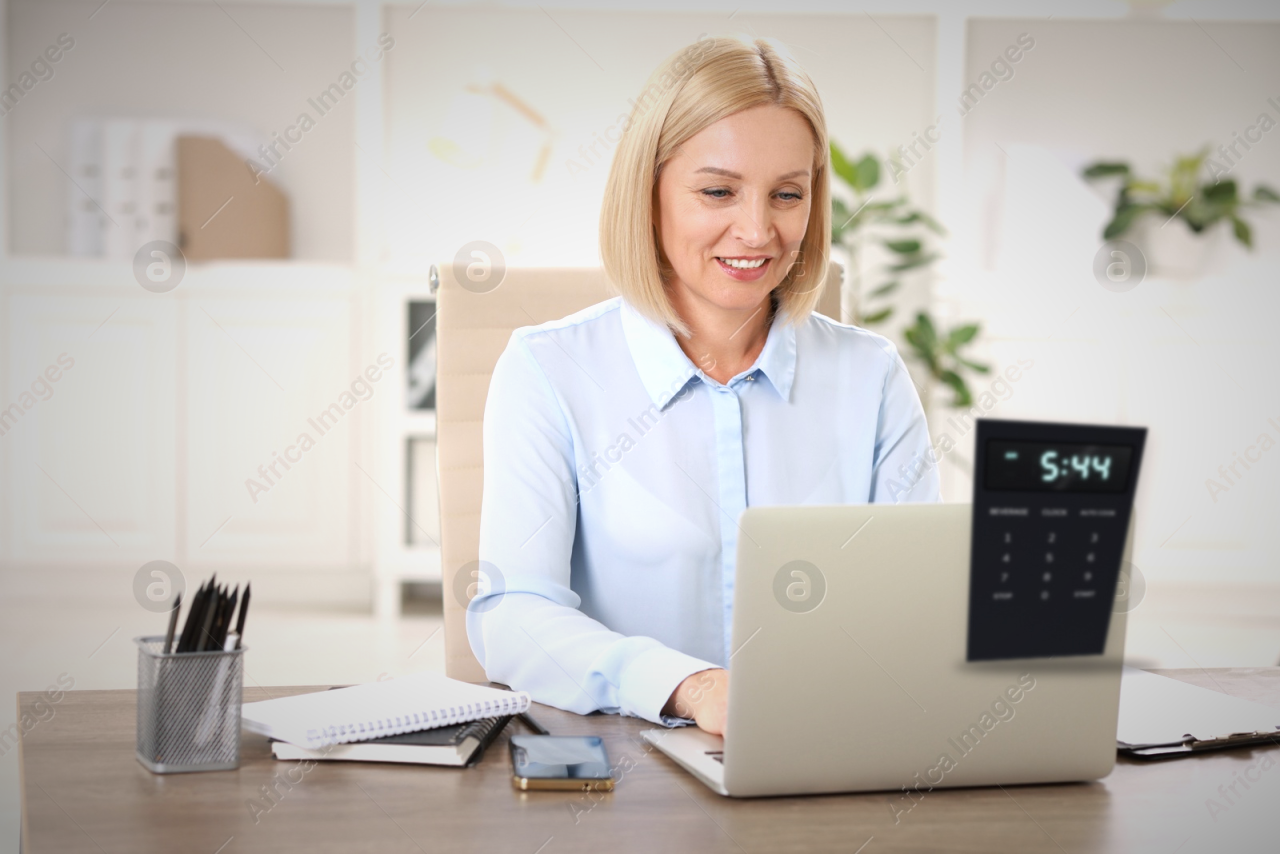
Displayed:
5.44
